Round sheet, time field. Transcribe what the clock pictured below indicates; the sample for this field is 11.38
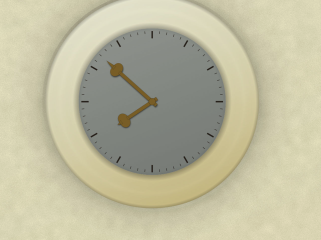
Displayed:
7.52
